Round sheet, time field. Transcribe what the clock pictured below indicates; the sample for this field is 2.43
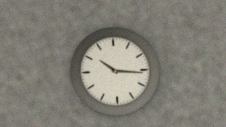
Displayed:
10.16
